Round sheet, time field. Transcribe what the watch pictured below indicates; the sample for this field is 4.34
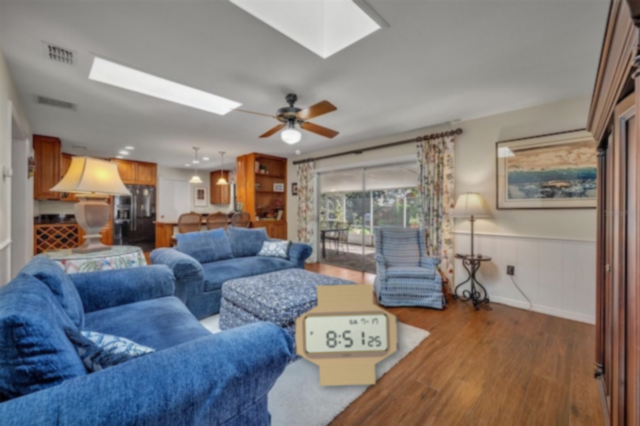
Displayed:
8.51
